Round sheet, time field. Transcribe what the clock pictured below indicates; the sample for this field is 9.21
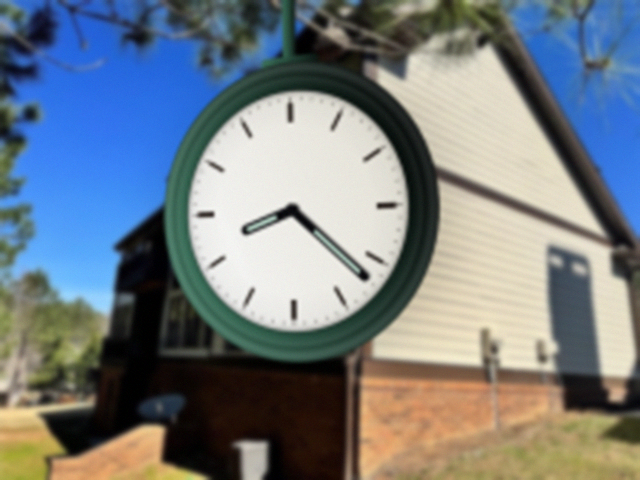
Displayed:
8.22
